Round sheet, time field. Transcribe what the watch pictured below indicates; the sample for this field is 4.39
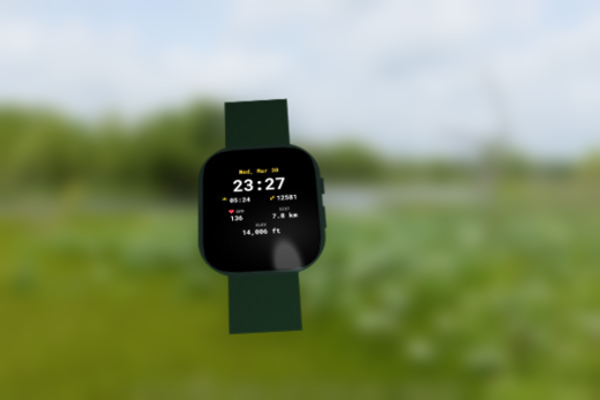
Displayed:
23.27
